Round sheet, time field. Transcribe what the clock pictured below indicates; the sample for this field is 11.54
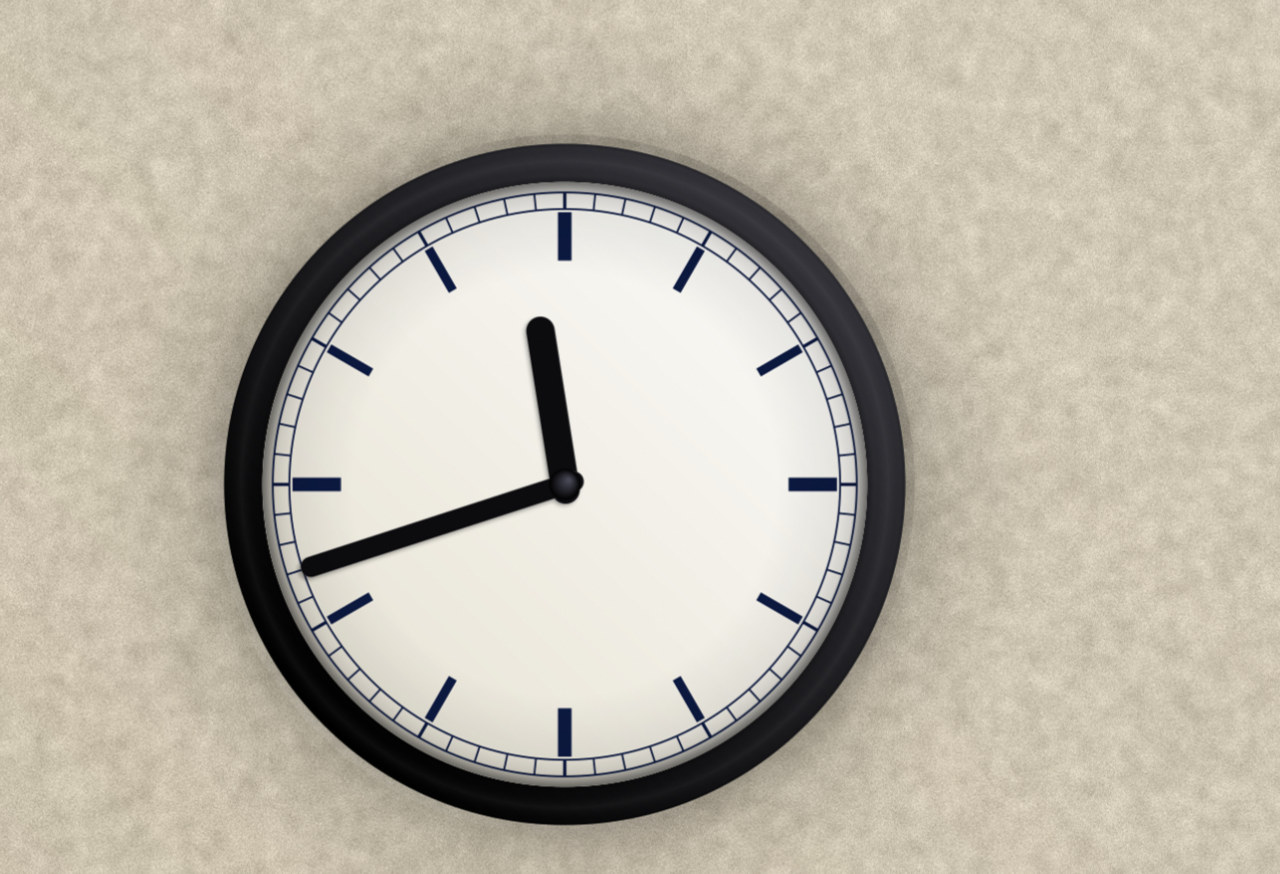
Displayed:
11.42
